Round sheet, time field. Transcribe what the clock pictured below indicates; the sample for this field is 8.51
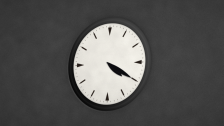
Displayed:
4.20
